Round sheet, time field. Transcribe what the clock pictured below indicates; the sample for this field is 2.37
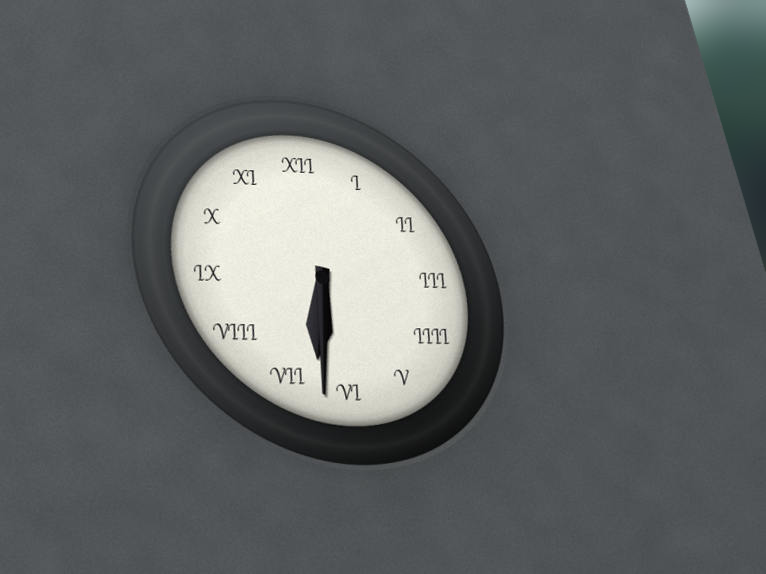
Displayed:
6.32
